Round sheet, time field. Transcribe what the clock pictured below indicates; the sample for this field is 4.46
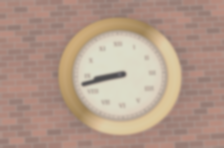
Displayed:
8.43
